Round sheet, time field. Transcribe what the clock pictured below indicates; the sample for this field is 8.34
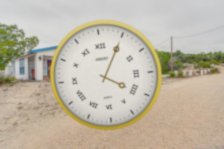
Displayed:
4.05
